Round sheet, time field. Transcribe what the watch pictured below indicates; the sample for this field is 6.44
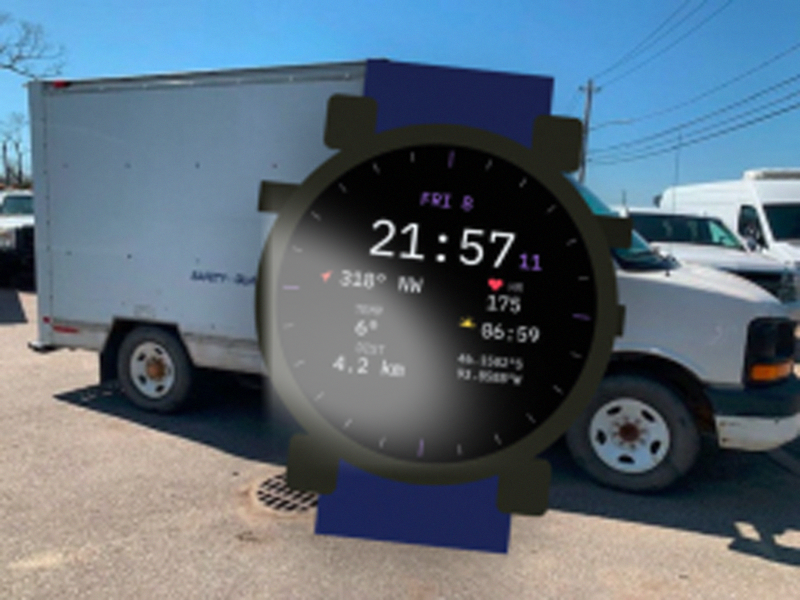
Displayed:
21.57
